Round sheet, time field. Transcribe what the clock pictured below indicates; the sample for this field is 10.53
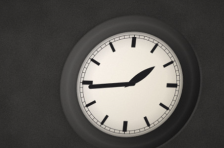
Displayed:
1.44
